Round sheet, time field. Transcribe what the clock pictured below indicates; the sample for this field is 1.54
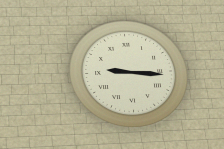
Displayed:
9.16
